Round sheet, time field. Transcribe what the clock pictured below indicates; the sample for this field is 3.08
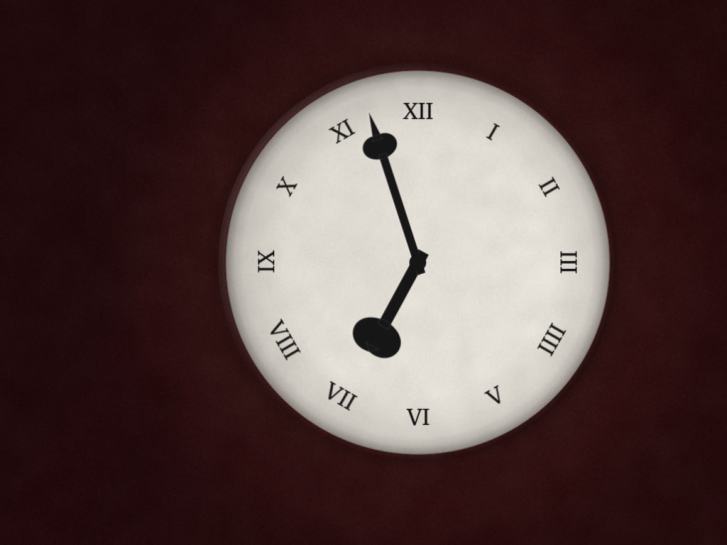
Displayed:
6.57
